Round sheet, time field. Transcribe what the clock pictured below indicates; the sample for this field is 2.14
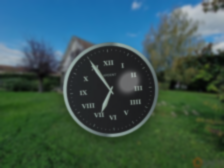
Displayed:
6.55
